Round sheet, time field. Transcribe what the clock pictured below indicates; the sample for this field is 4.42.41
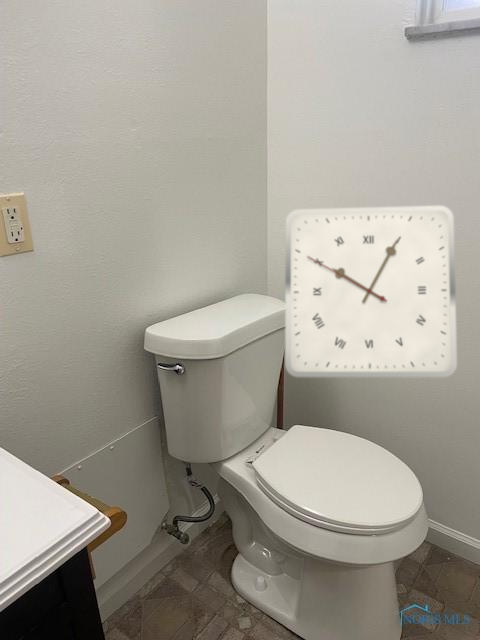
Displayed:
10.04.50
